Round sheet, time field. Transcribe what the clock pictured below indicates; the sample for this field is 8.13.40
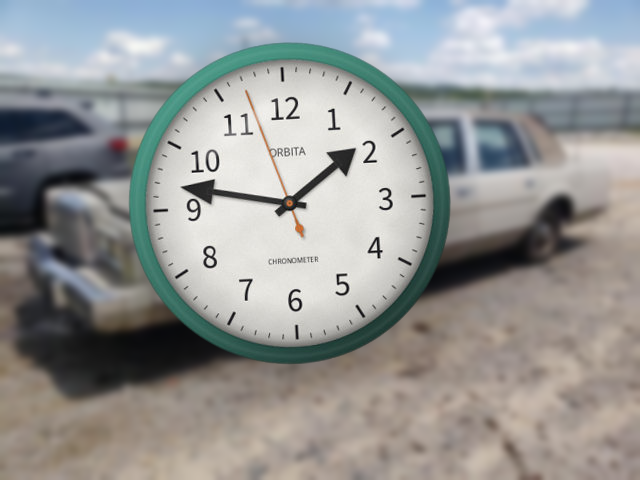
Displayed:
1.46.57
